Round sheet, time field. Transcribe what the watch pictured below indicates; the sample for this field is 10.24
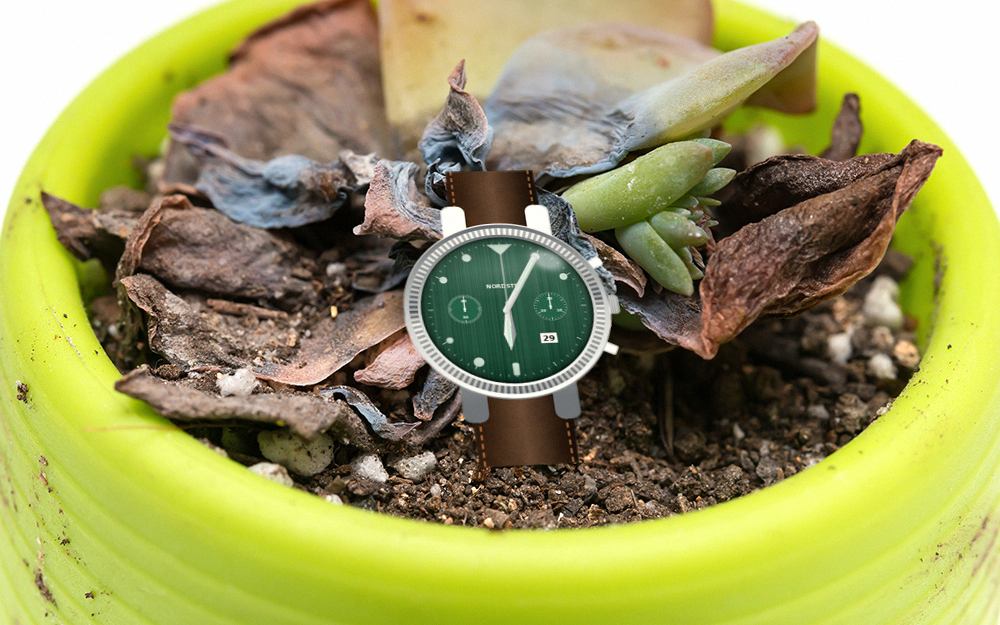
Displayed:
6.05
